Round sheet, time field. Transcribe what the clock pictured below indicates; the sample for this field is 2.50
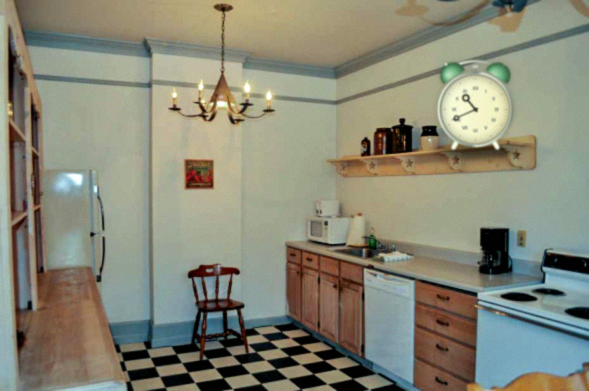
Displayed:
10.41
